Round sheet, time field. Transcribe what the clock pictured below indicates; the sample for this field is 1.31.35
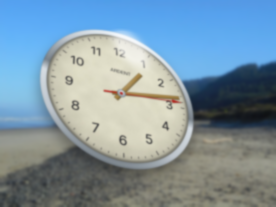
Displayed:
1.13.14
